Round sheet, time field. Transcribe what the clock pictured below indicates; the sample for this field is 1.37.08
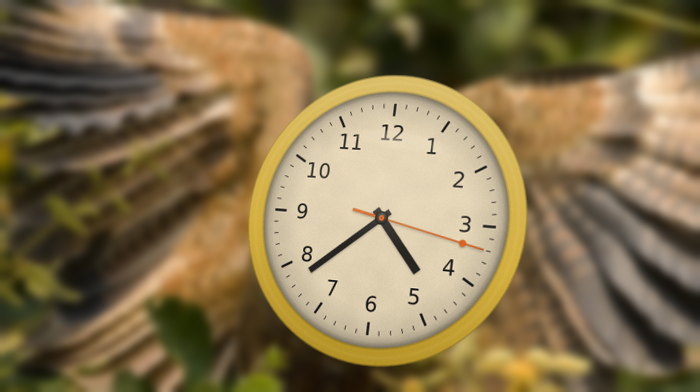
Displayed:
4.38.17
